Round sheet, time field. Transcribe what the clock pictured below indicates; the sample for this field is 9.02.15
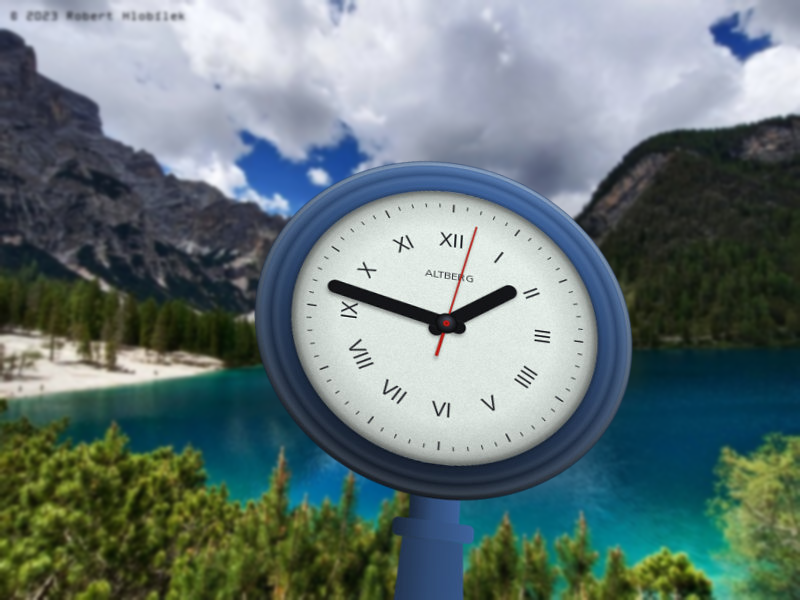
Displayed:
1.47.02
